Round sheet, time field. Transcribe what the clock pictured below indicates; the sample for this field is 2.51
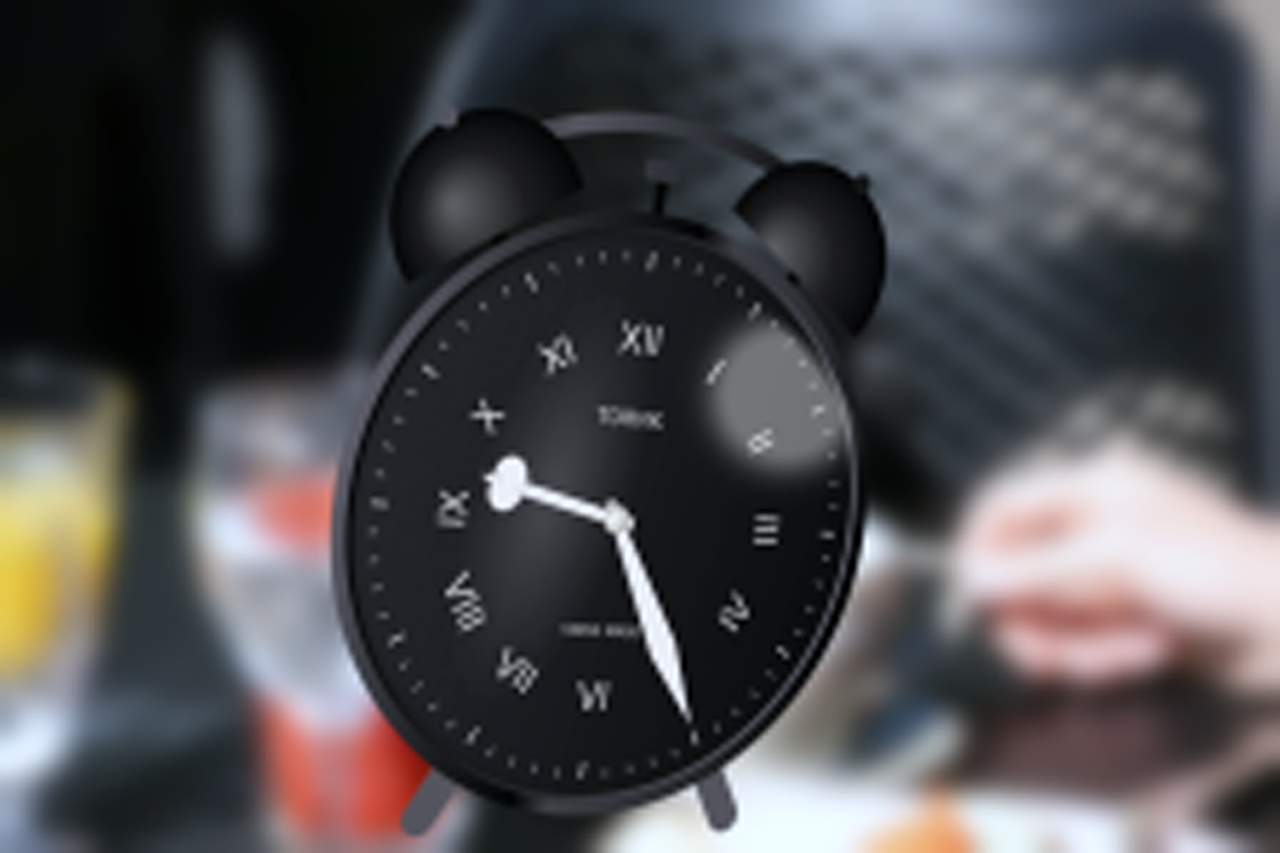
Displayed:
9.25
